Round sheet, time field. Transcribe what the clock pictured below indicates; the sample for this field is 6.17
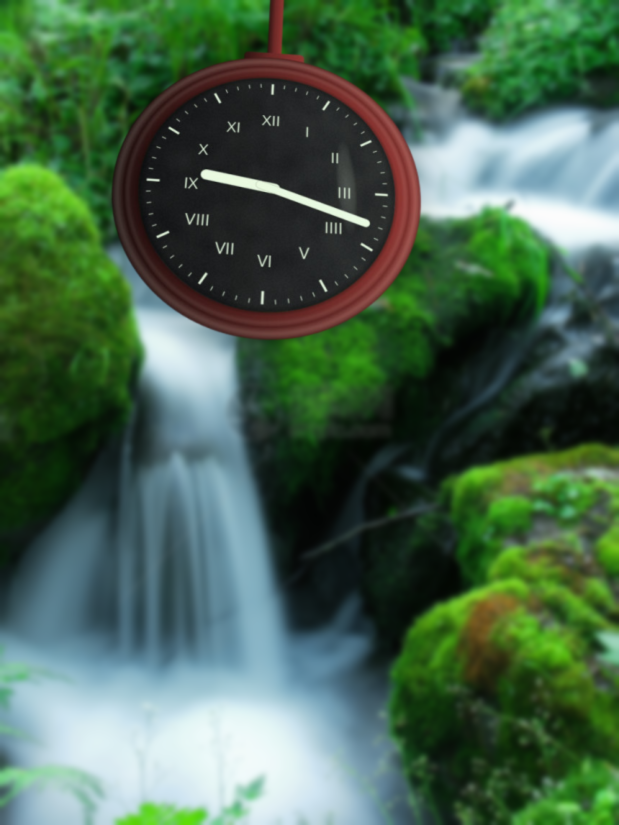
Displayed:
9.18
